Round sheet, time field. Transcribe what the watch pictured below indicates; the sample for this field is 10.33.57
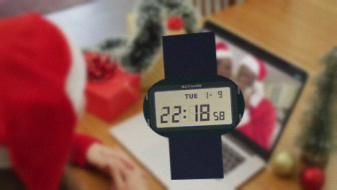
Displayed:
22.18.58
